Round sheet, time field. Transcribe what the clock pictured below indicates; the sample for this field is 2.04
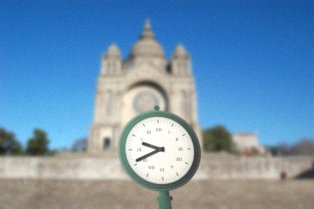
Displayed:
9.41
